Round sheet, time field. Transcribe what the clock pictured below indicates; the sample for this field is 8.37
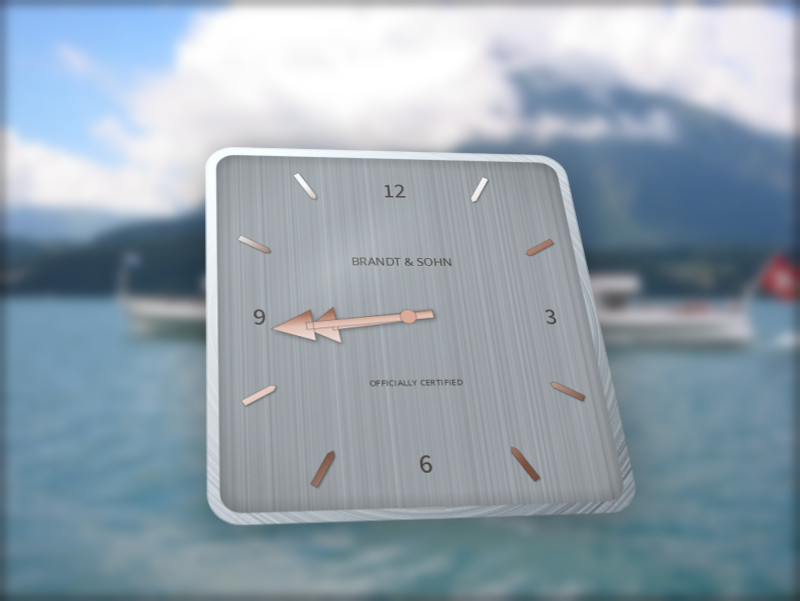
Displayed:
8.44
